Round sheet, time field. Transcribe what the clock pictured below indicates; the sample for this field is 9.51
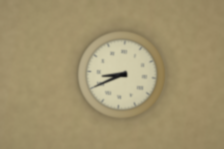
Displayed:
8.40
